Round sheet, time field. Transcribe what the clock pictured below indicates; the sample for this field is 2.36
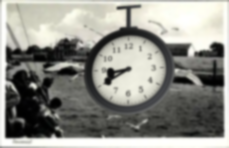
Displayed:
8.40
